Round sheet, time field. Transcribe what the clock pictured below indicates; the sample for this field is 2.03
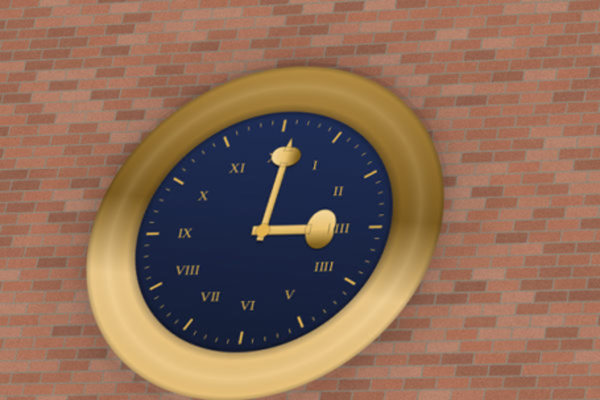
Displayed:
3.01
